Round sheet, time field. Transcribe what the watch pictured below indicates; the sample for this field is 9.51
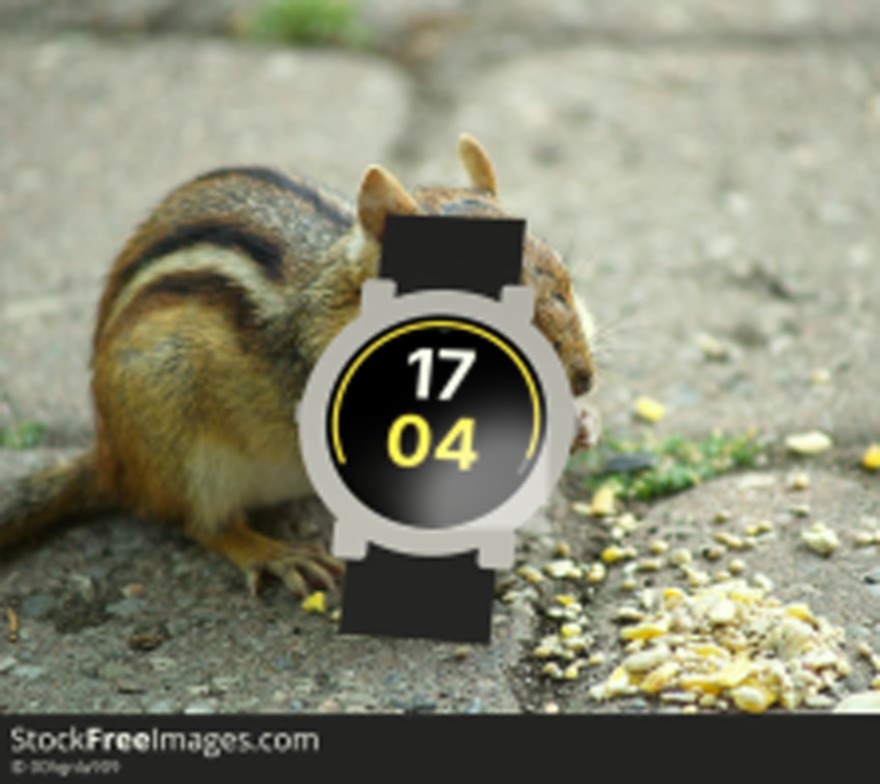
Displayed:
17.04
